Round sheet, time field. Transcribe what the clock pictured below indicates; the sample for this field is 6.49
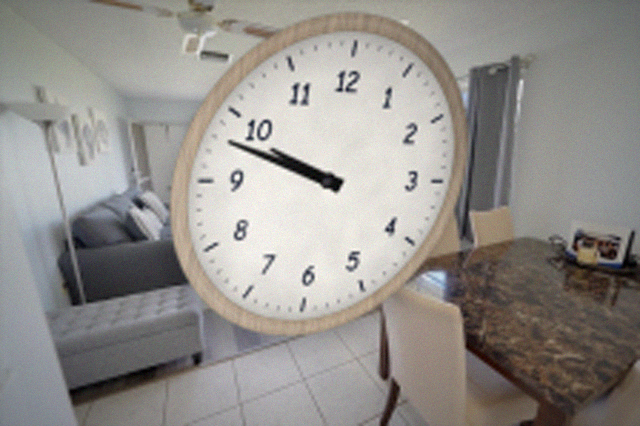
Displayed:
9.48
